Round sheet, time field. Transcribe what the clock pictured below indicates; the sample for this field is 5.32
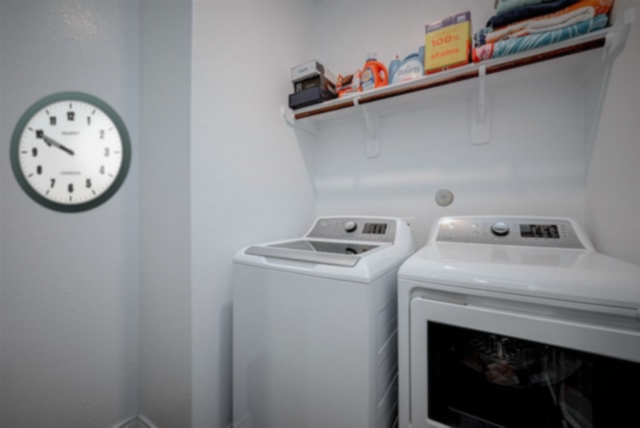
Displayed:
9.50
